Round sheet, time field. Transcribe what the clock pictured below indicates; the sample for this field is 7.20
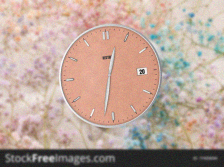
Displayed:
12.32
